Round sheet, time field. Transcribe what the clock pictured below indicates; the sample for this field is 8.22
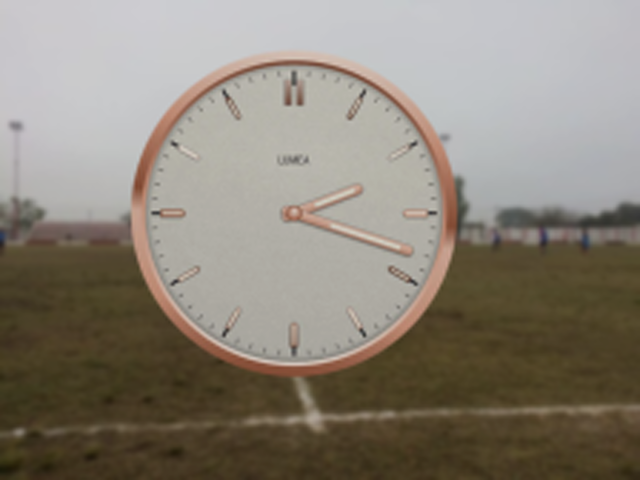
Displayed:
2.18
